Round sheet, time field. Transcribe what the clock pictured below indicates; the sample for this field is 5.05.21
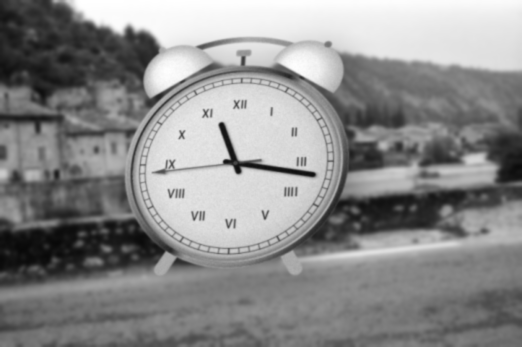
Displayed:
11.16.44
